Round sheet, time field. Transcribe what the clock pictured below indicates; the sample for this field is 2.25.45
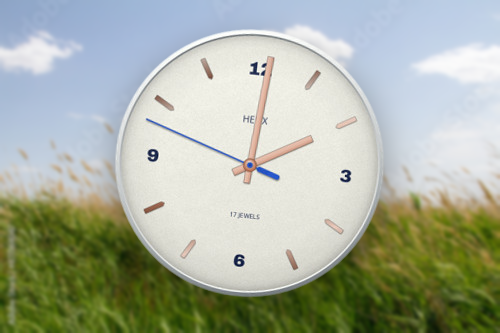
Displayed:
2.00.48
